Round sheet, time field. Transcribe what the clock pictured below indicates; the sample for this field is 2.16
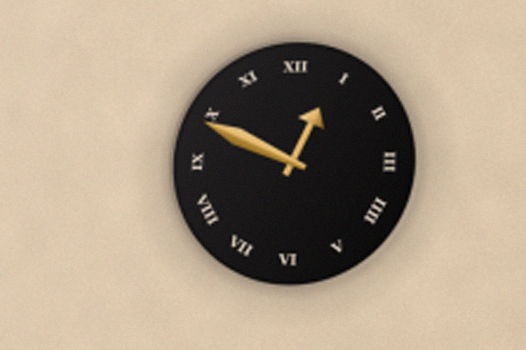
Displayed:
12.49
